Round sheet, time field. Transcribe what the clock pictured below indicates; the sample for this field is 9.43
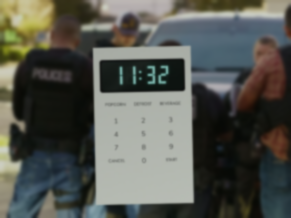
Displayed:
11.32
